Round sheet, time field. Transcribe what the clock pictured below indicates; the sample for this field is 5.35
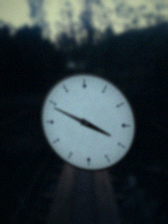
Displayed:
3.49
